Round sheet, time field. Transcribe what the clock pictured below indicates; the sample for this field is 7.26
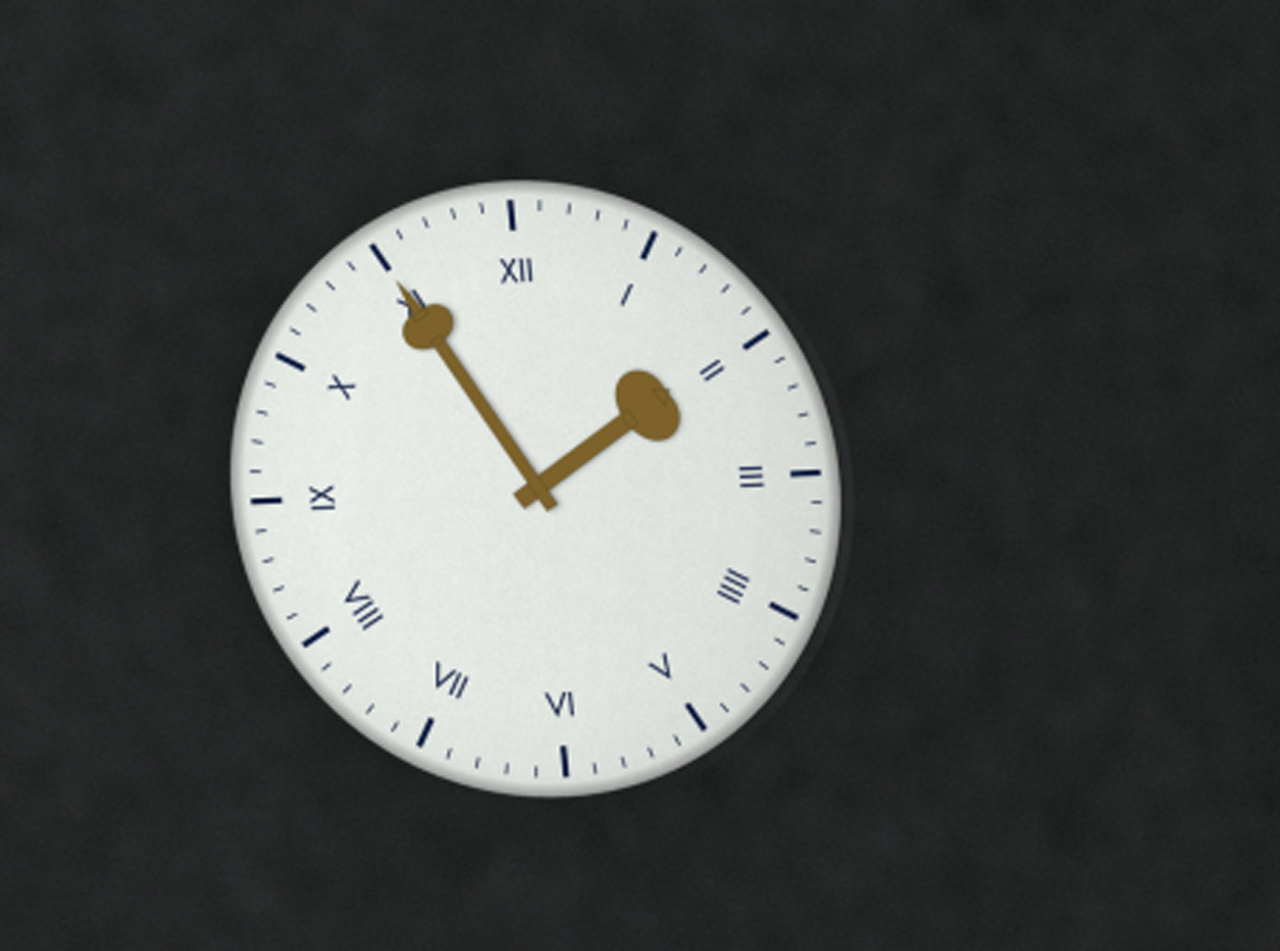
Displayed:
1.55
